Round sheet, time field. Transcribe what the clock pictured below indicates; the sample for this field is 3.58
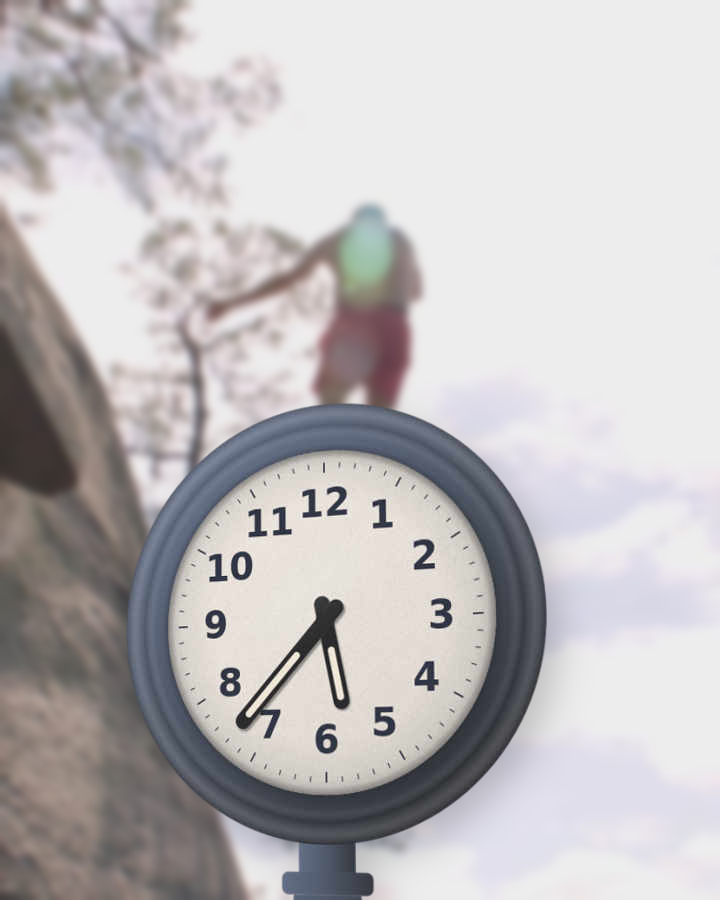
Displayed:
5.37
